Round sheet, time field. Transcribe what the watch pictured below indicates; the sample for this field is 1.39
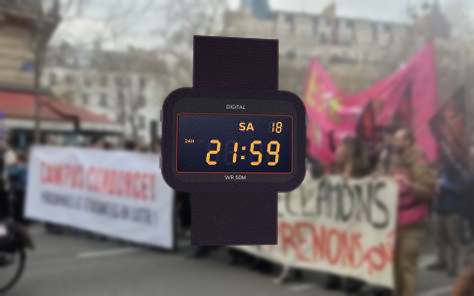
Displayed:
21.59
